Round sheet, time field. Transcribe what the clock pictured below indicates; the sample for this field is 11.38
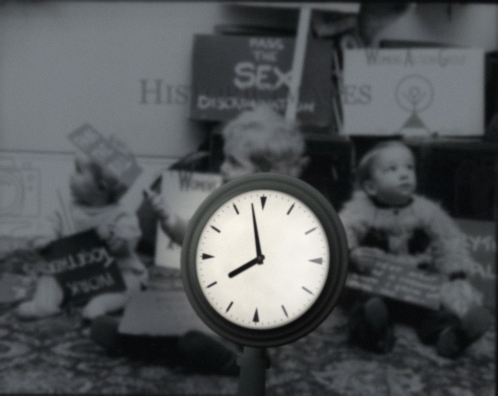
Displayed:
7.58
